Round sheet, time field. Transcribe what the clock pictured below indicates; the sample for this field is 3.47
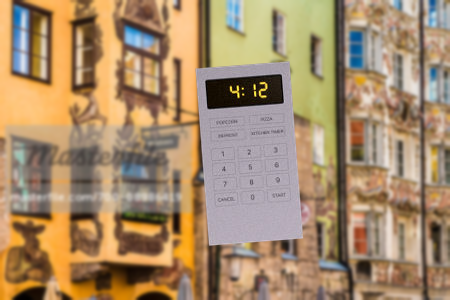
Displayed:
4.12
